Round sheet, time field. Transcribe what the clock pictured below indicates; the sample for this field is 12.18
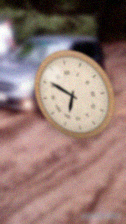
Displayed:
6.51
